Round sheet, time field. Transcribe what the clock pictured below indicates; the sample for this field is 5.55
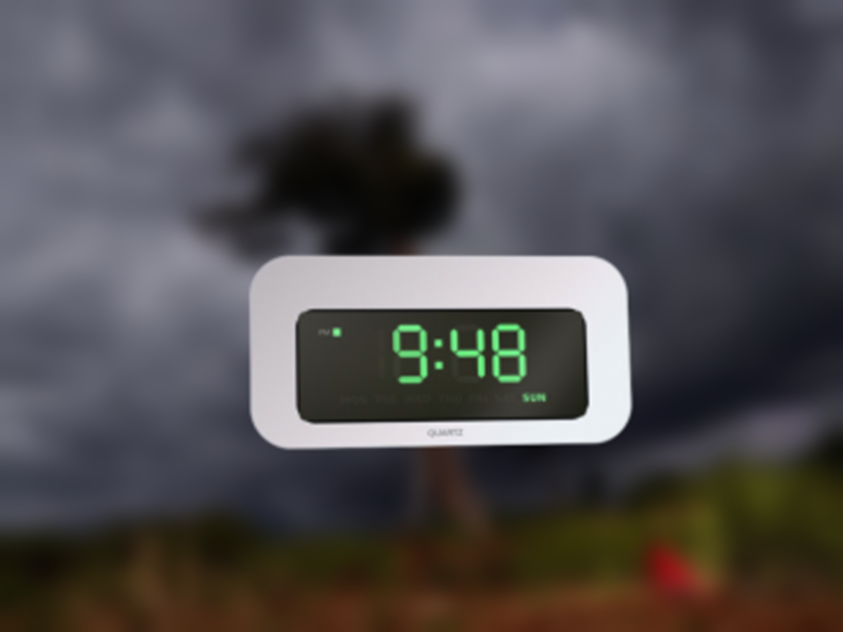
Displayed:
9.48
